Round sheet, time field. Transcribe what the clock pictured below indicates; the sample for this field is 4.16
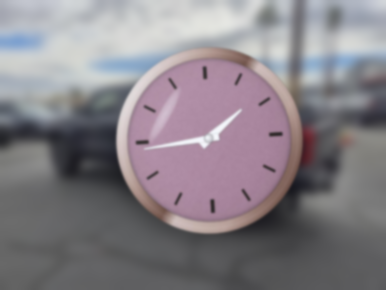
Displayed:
1.44
